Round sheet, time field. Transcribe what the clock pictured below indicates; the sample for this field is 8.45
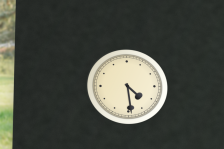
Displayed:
4.29
